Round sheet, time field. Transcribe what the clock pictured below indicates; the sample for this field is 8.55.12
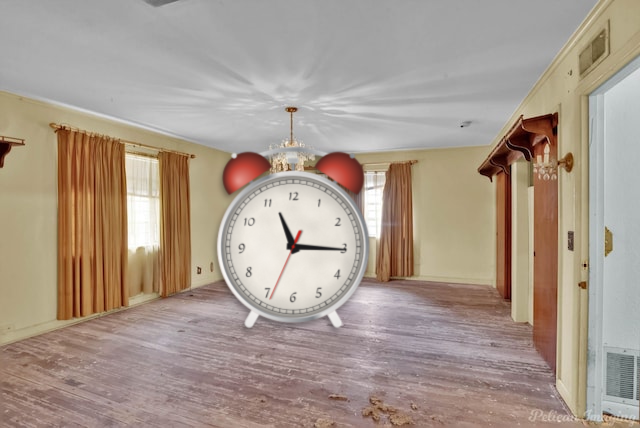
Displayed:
11.15.34
